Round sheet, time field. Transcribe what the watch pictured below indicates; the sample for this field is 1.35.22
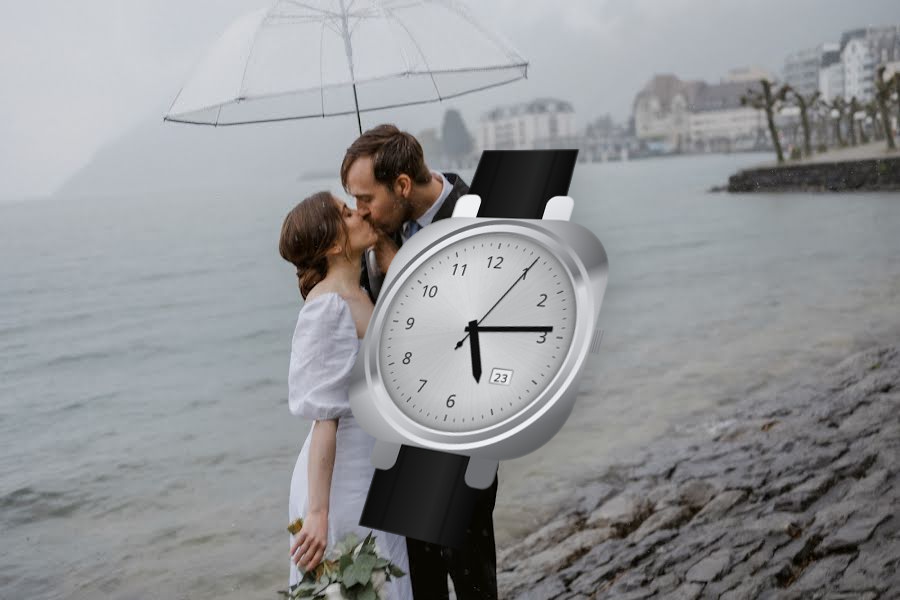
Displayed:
5.14.05
